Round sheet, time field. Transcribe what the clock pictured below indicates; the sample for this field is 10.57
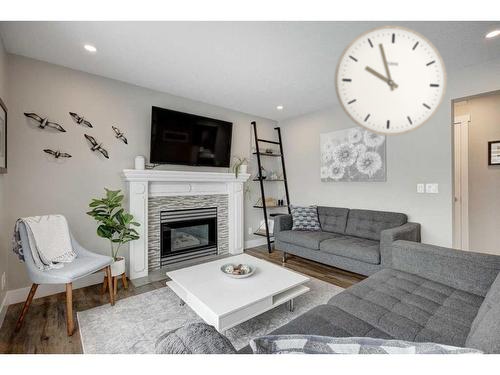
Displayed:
9.57
